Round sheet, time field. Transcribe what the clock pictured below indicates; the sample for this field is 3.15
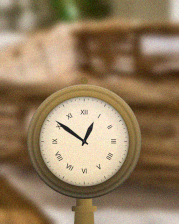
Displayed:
12.51
